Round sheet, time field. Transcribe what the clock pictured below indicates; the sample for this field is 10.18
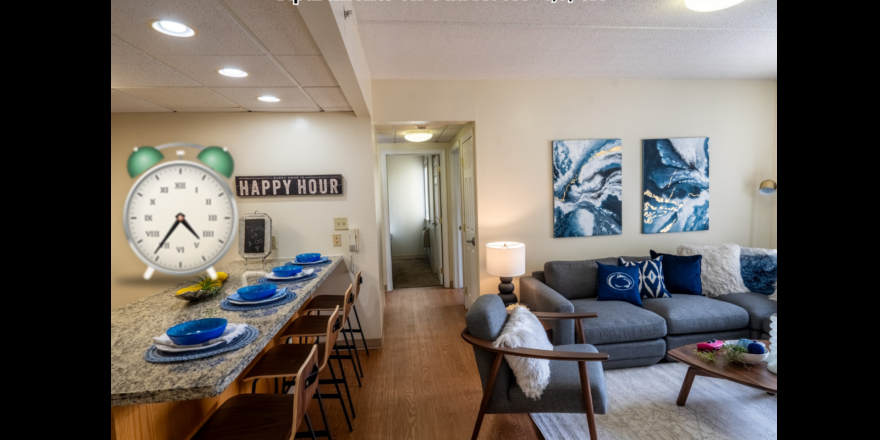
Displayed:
4.36
